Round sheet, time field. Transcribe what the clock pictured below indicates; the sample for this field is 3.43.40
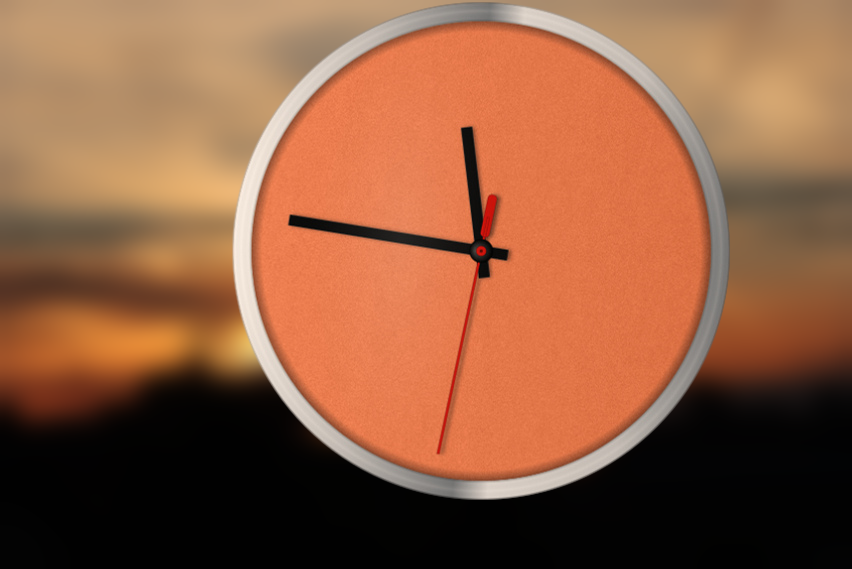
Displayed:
11.46.32
